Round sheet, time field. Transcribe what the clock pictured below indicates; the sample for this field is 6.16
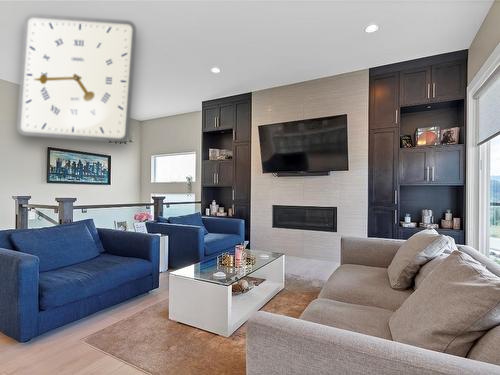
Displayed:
4.44
